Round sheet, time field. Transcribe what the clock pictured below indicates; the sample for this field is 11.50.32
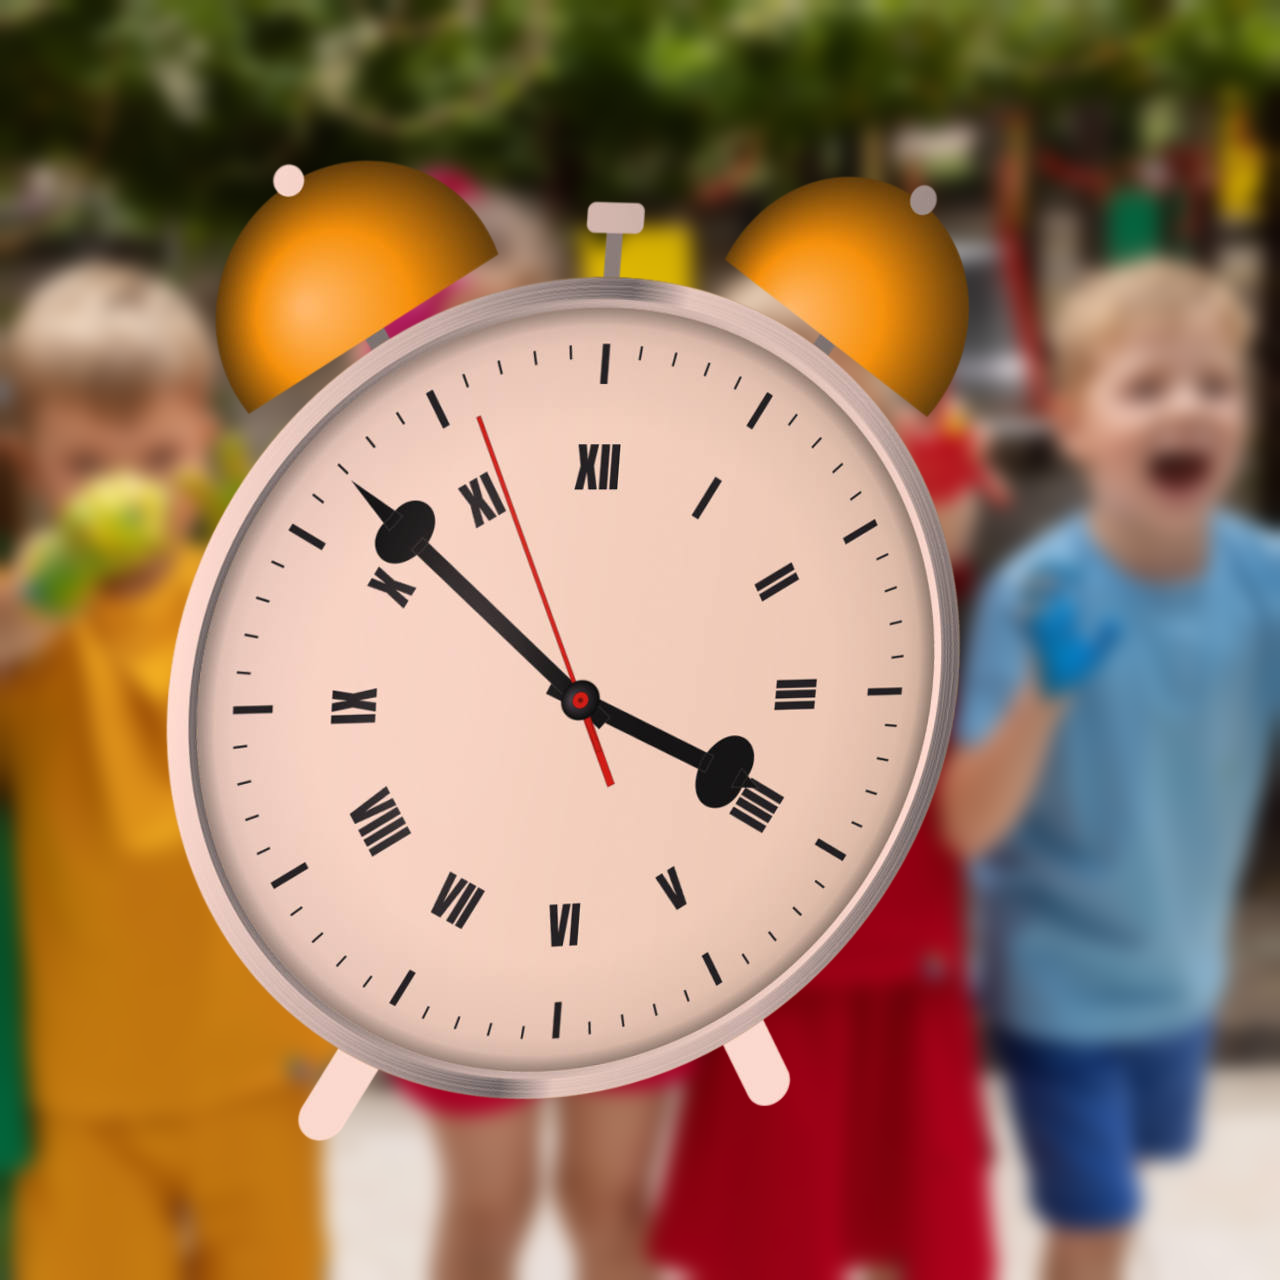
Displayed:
3.51.56
